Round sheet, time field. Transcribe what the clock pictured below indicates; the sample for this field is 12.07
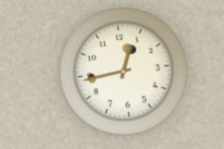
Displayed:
12.44
